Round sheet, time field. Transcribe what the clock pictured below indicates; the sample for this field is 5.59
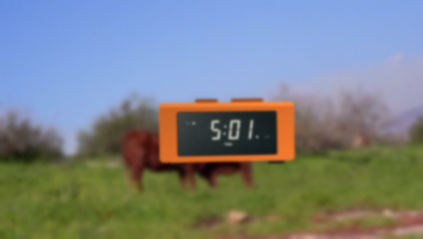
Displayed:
5.01
